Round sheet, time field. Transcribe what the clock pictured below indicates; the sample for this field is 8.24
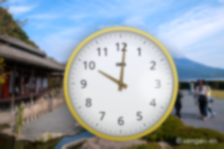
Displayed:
10.01
